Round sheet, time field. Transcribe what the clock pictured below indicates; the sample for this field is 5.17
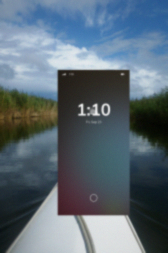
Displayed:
1.10
